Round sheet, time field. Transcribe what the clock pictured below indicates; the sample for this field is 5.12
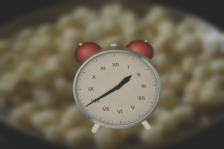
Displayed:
1.40
